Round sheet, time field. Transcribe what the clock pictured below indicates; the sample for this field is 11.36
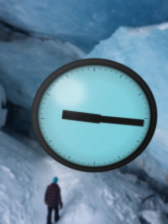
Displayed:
9.16
